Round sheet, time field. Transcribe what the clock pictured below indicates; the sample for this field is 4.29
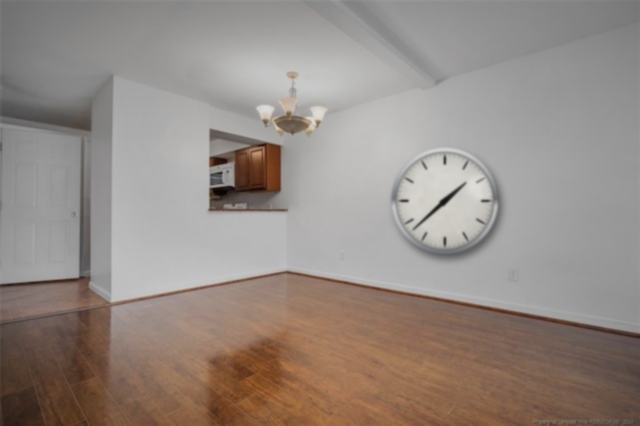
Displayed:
1.38
